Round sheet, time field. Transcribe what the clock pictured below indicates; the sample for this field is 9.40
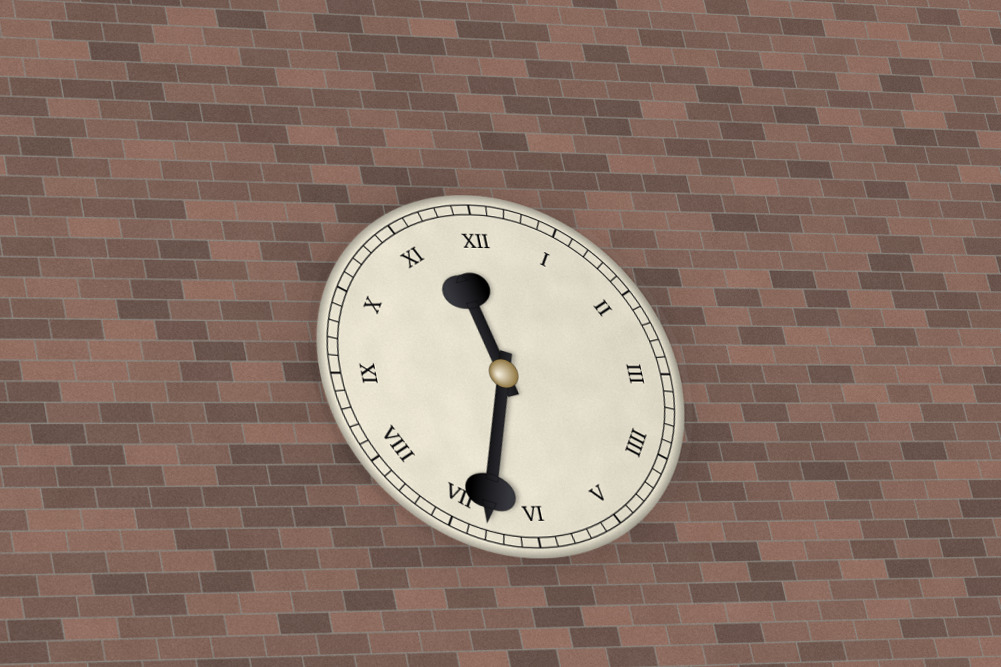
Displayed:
11.33
